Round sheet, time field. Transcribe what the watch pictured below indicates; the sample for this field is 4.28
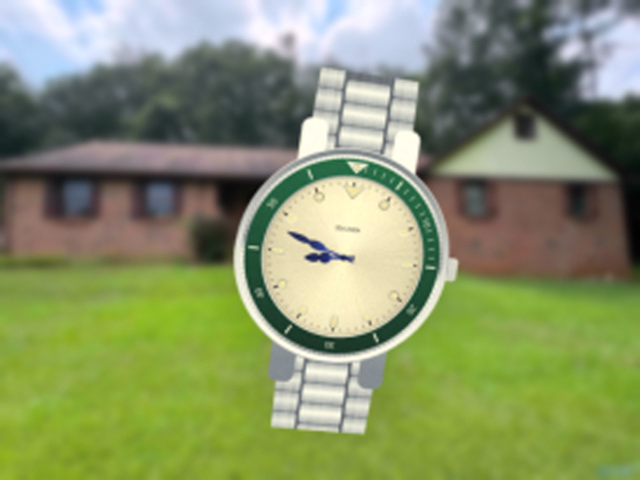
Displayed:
8.48
